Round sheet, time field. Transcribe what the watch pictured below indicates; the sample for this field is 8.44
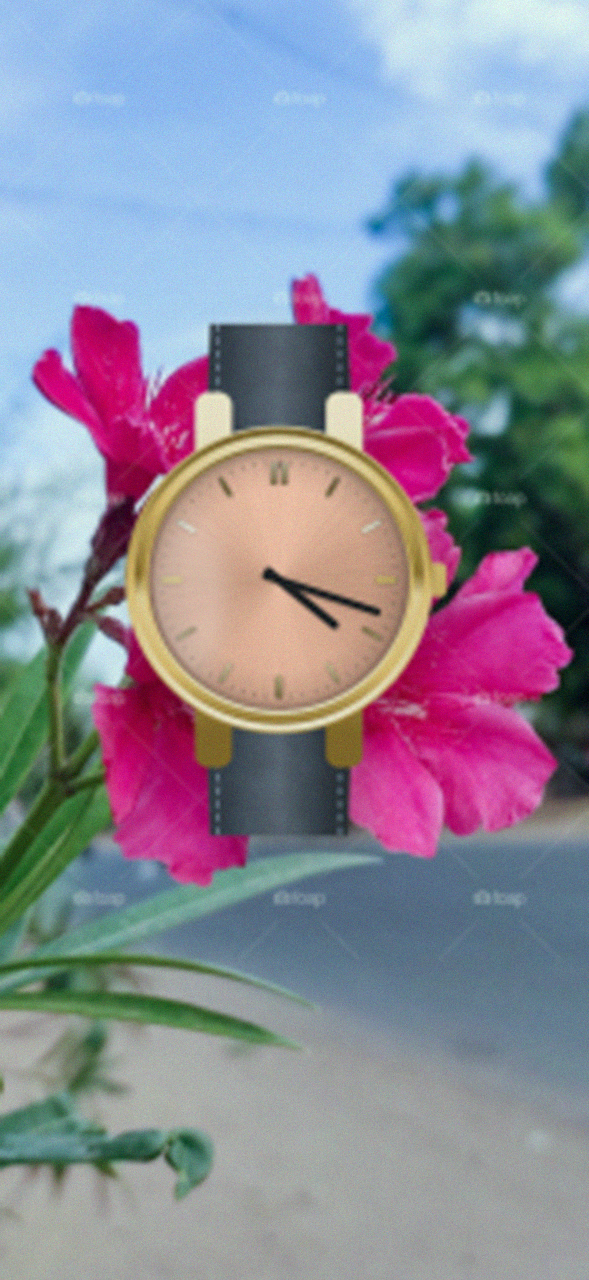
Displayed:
4.18
